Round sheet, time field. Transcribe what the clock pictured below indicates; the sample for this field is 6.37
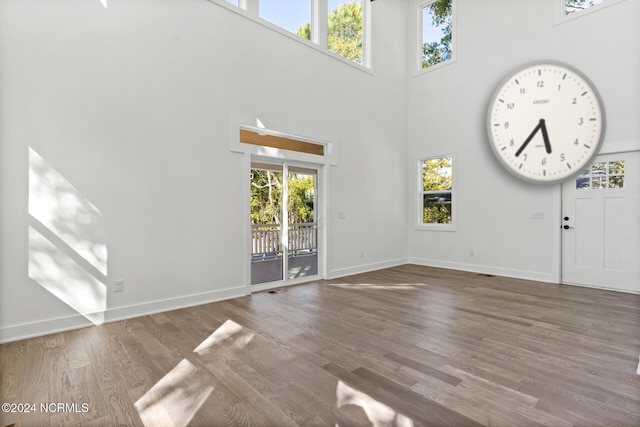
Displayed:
5.37
